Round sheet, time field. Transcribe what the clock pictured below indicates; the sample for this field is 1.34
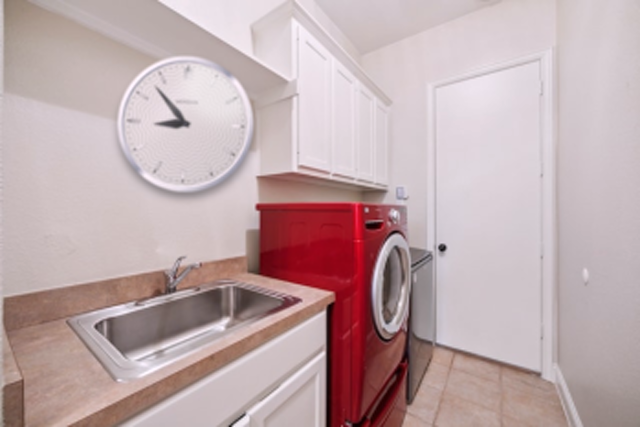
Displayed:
8.53
